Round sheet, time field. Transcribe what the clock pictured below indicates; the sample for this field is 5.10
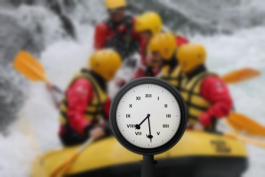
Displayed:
7.29
